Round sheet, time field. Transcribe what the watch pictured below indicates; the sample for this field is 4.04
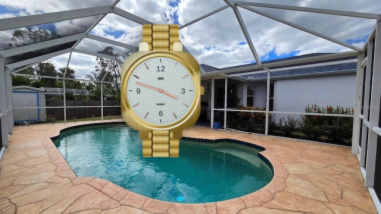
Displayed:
3.48
